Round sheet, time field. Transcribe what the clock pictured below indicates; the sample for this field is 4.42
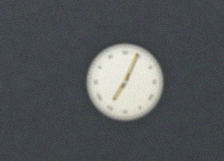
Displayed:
7.04
